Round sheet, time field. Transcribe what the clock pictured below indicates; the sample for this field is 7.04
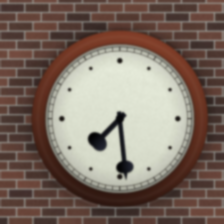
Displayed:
7.29
